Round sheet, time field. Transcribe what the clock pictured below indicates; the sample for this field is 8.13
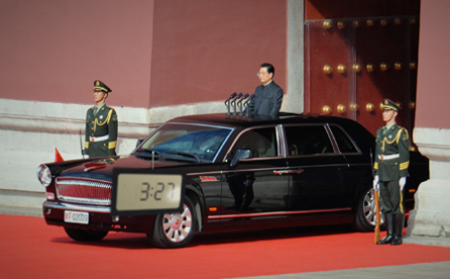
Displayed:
3.27
